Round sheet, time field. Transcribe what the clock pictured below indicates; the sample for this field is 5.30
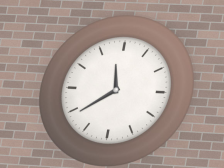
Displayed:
11.39
